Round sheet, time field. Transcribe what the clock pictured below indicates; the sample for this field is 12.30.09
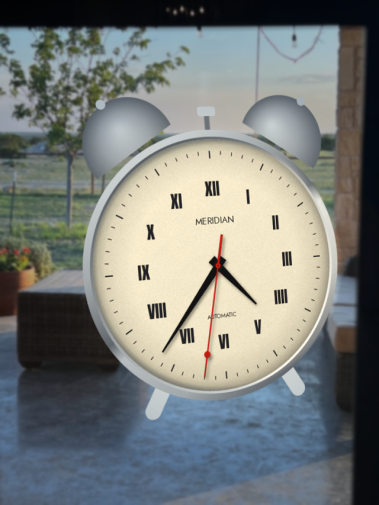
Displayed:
4.36.32
